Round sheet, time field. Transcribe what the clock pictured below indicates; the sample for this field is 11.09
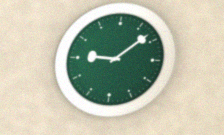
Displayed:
9.08
